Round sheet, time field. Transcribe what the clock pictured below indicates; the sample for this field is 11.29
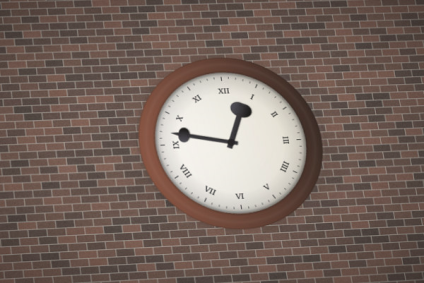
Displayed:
12.47
